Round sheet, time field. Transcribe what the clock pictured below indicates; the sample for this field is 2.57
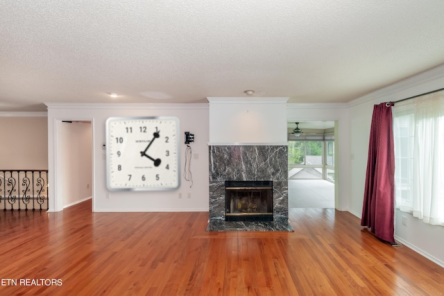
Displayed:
4.06
